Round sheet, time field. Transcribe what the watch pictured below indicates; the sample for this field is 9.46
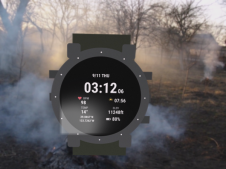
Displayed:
3.12
